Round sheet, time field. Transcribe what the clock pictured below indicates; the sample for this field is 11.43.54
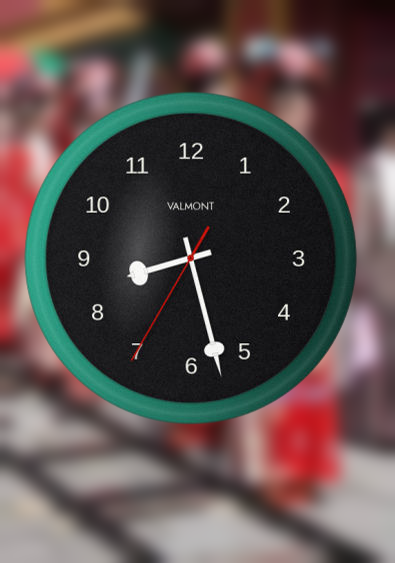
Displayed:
8.27.35
